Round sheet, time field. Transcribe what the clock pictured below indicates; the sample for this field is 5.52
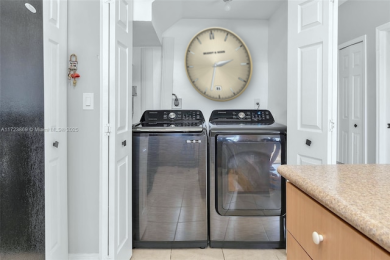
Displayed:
2.33
